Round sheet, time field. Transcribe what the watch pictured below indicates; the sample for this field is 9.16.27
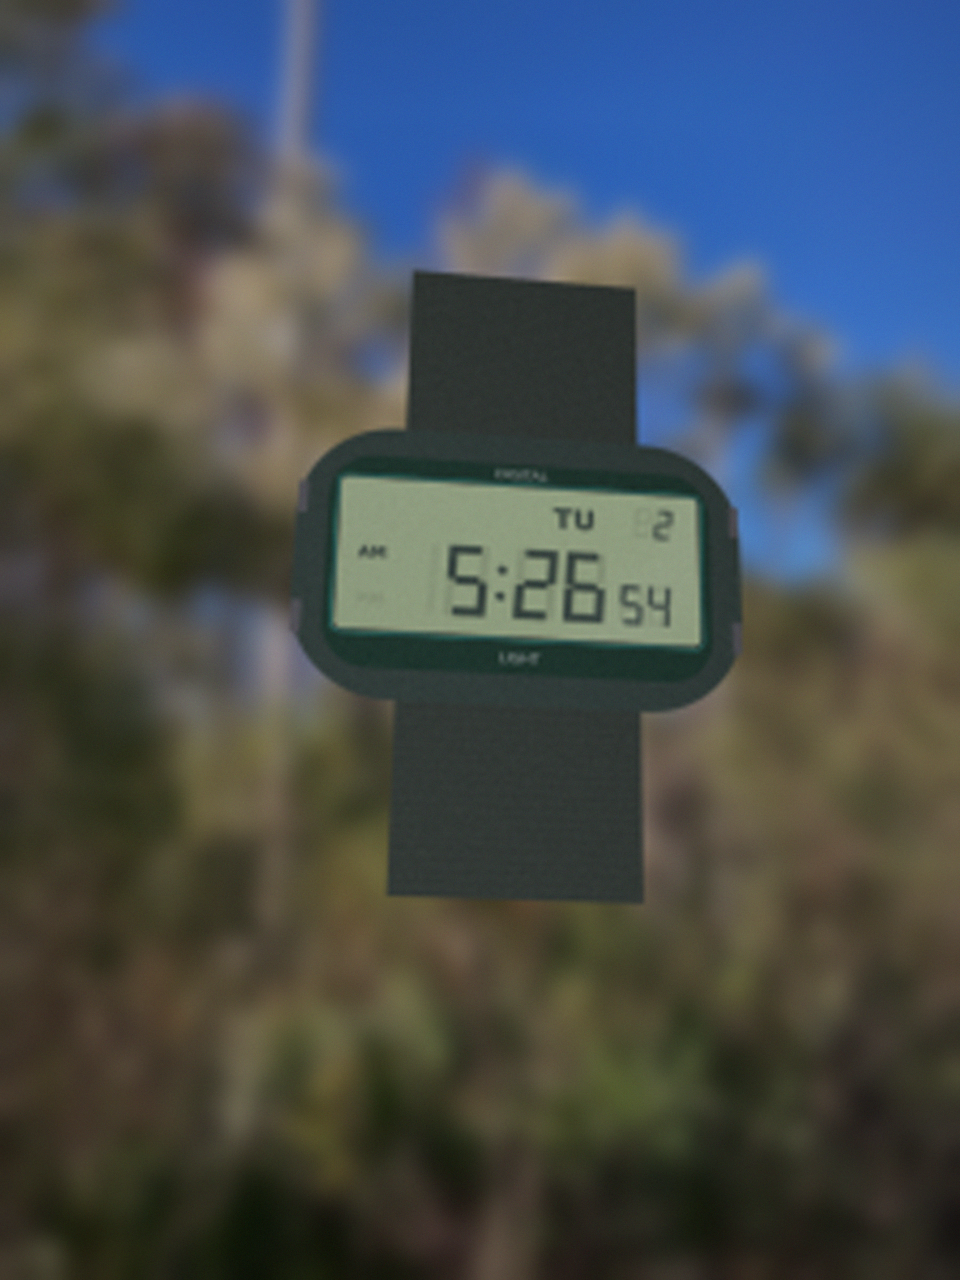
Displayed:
5.26.54
